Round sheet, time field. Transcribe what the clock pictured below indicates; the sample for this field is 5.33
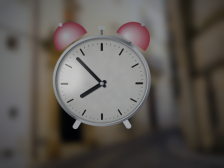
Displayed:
7.53
